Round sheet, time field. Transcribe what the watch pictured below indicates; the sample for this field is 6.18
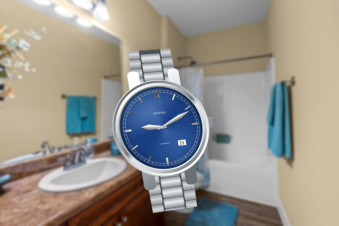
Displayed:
9.11
